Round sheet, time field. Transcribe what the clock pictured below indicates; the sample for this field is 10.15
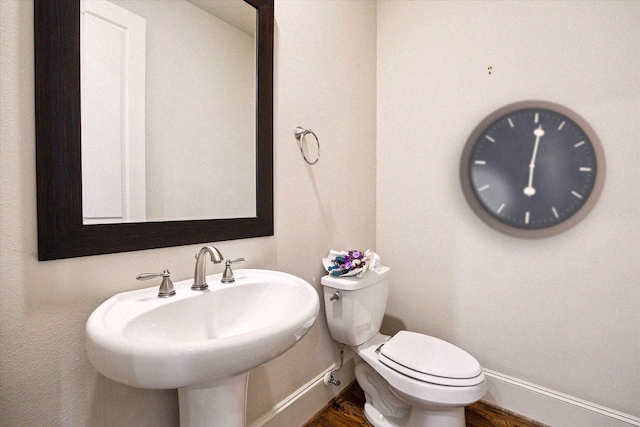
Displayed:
6.01
